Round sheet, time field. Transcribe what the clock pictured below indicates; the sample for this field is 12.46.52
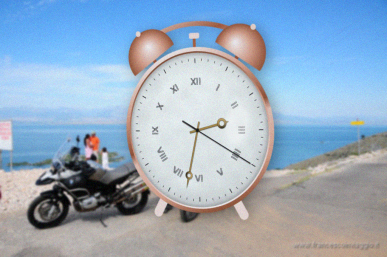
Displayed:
2.32.20
